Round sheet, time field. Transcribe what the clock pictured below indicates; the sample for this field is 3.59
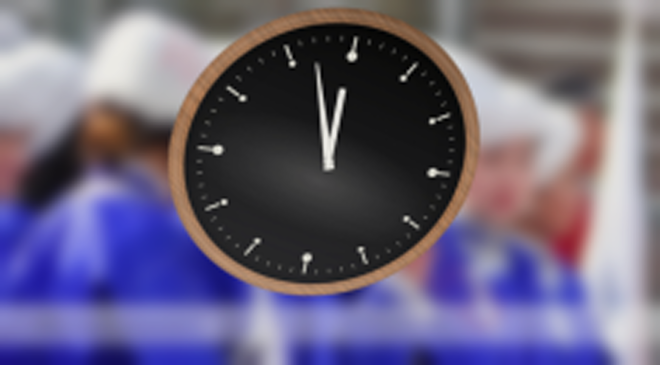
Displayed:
11.57
